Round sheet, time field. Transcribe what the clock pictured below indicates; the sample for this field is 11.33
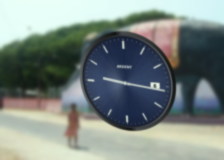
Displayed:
9.16
